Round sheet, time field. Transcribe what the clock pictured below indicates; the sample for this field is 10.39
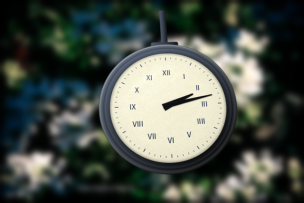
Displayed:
2.13
